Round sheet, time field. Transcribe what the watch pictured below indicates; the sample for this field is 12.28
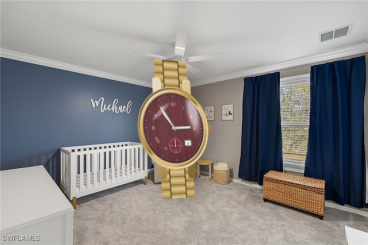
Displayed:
2.54
